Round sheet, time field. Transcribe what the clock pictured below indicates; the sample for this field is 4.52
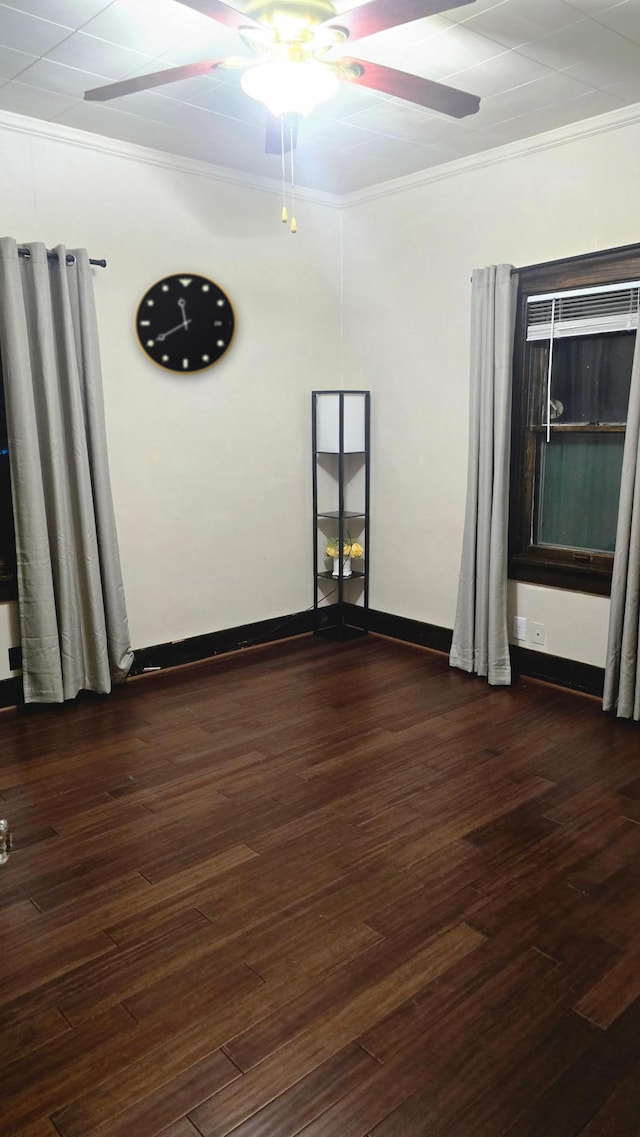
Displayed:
11.40
